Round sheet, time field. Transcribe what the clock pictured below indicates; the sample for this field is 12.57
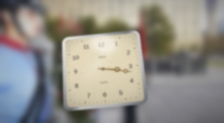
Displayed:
3.17
